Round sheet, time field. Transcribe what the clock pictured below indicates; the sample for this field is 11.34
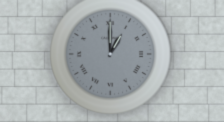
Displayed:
1.00
